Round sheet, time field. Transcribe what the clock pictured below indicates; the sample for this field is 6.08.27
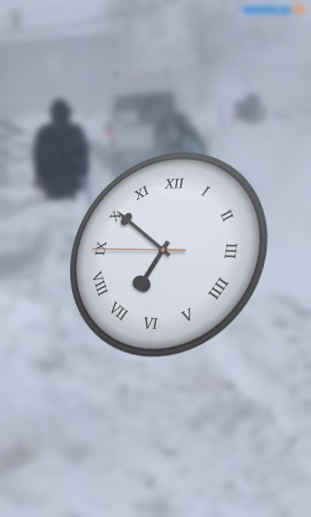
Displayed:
6.50.45
